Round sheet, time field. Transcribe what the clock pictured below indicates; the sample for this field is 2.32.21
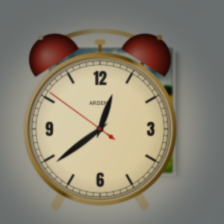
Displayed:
12.38.51
